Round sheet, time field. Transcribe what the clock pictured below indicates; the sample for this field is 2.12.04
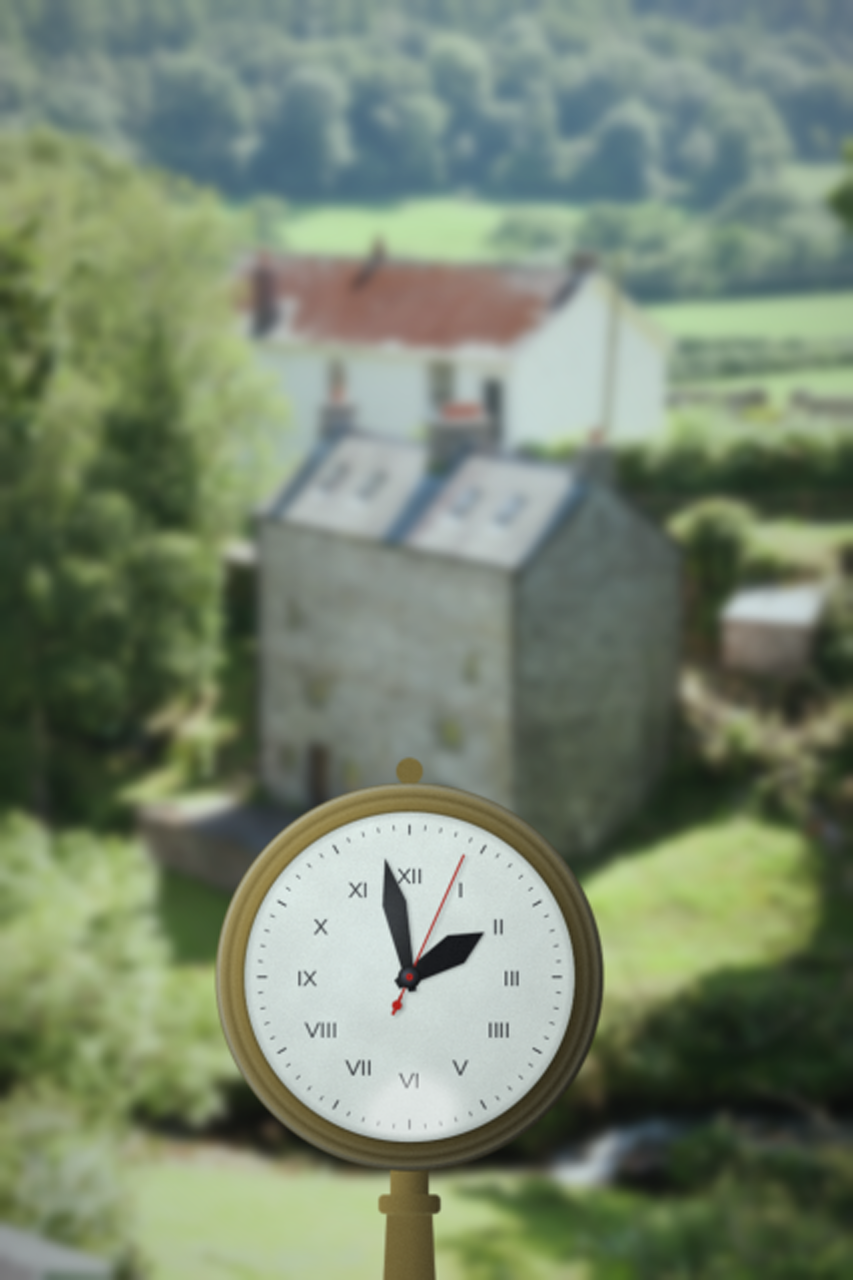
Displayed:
1.58.04
